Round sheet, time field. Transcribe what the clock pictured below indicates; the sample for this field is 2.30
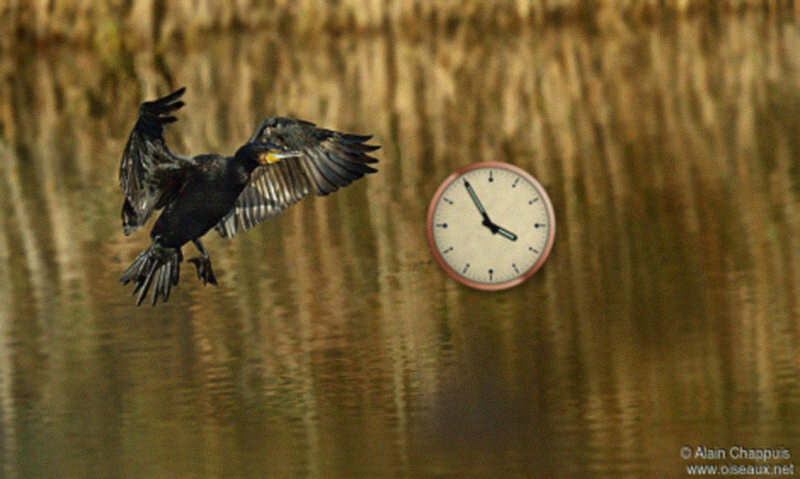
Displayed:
3.55
